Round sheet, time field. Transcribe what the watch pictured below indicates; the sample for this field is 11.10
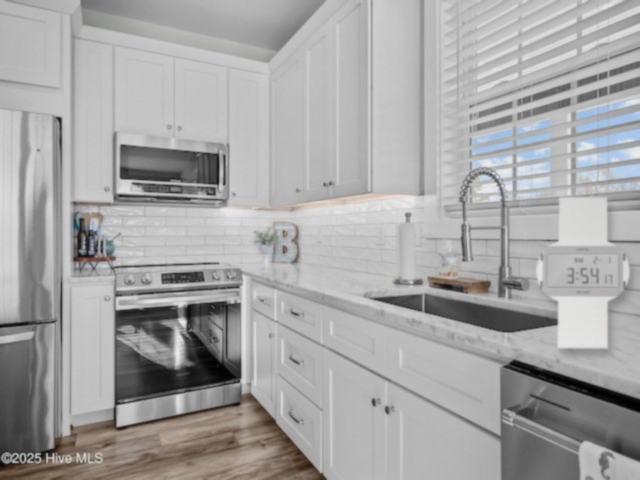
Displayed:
3.54
